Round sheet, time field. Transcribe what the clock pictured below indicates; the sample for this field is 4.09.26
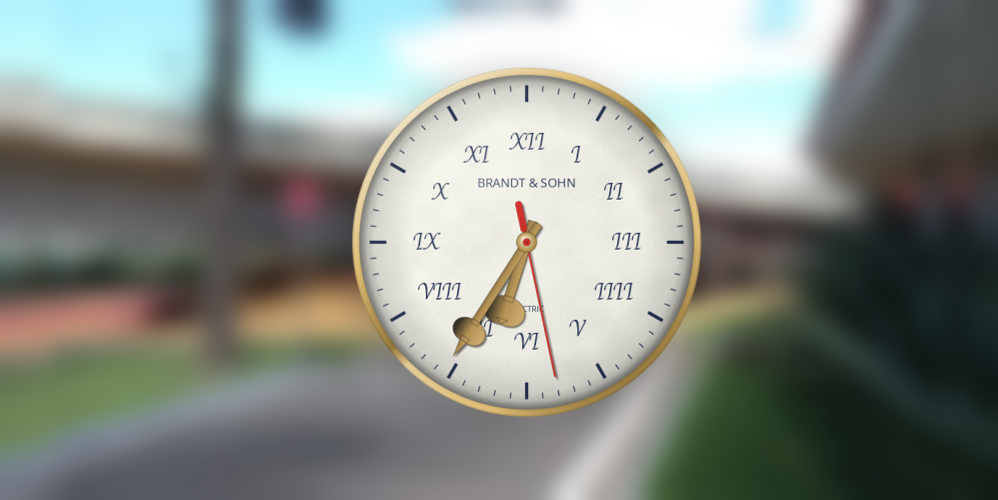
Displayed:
6.35.28
